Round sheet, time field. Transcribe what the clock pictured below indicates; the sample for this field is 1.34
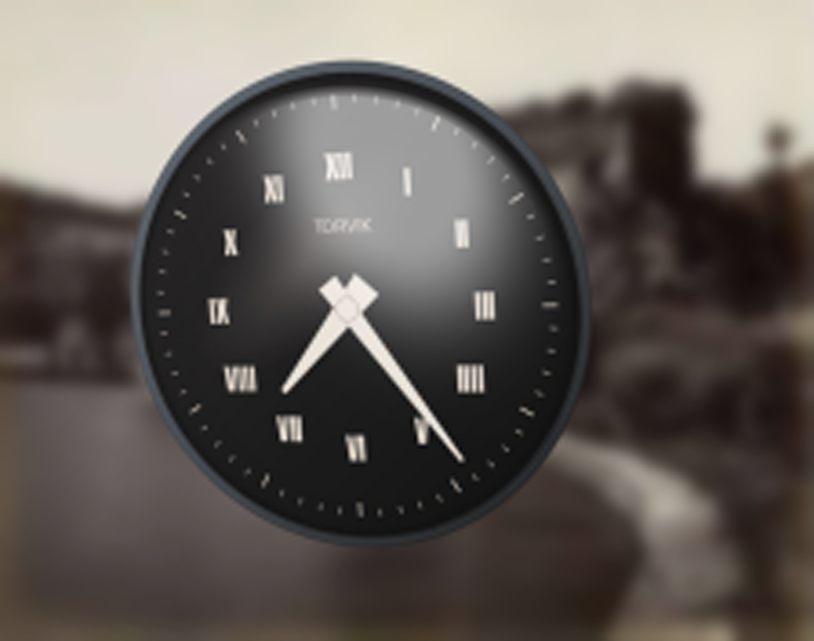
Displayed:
7.24
